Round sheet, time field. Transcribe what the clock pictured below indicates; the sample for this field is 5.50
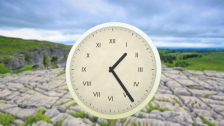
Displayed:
1.24
